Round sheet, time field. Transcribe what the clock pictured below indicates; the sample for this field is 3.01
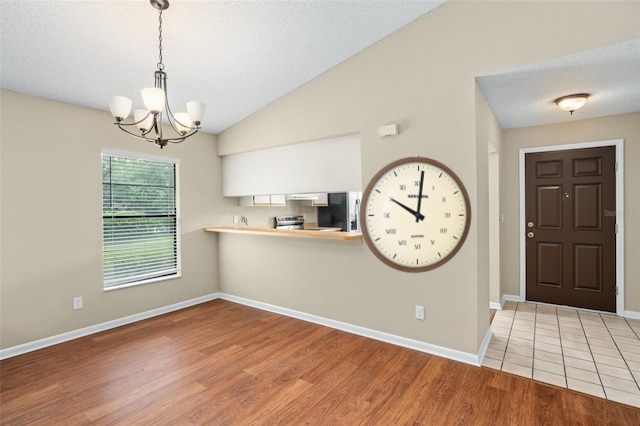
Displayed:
10.01
